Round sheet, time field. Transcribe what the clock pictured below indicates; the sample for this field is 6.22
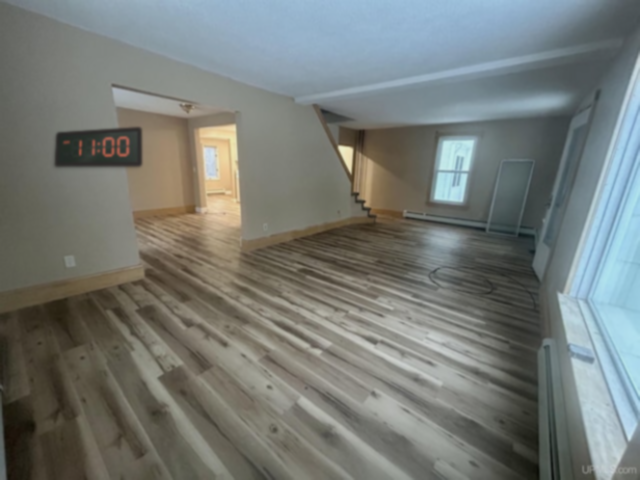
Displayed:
11.00
